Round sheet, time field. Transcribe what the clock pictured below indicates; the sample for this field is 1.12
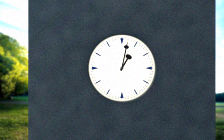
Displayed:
1.02
